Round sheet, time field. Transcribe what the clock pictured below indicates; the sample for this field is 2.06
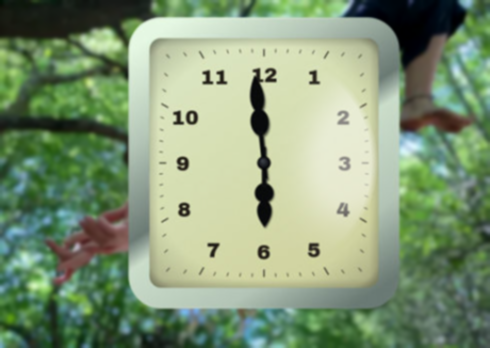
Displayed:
5.59
